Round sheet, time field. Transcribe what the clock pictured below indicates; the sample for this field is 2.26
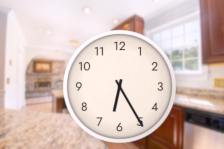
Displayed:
6.25
